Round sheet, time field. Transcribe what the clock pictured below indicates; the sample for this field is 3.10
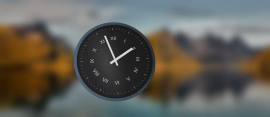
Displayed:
1.57
